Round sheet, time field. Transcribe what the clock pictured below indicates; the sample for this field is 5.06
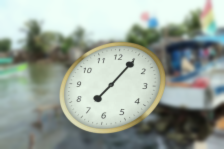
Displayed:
7.05
